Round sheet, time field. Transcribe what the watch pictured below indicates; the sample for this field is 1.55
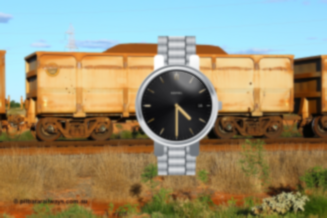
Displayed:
4.30
